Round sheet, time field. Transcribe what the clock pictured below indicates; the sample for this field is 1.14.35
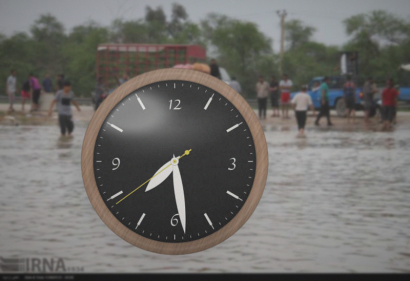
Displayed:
7.28.39
